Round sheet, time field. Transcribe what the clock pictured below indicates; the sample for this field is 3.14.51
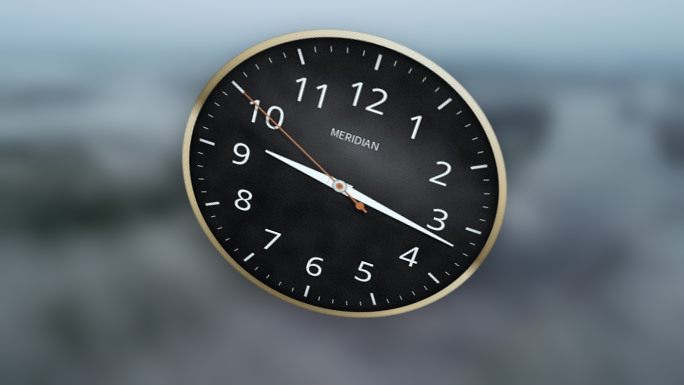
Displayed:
9.16.50
